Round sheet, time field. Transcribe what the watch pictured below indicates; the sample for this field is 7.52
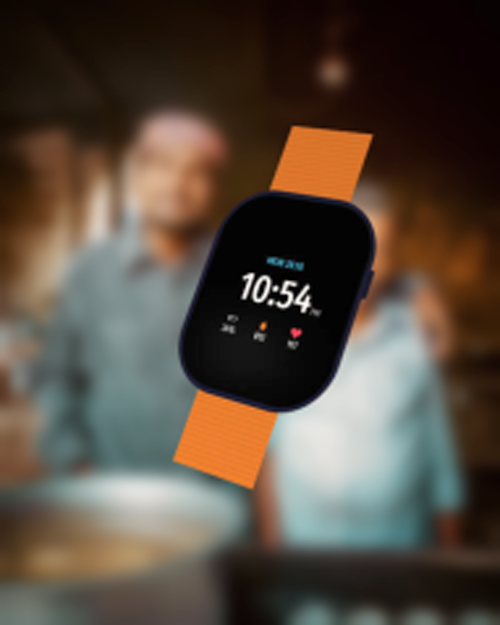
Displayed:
10.54
